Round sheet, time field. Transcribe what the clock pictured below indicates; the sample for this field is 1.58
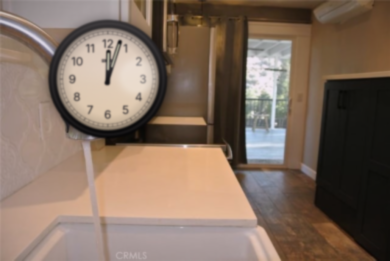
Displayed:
12.03
